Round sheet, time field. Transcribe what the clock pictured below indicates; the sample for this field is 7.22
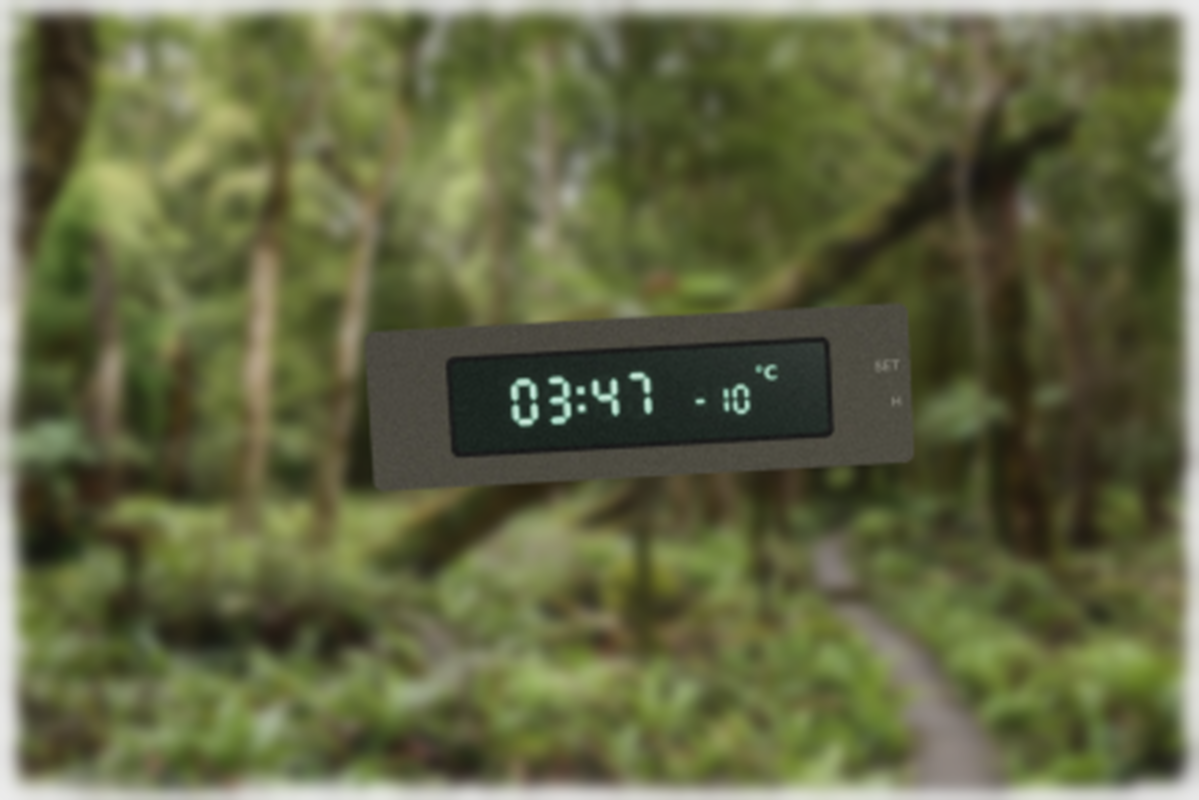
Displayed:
3.47
